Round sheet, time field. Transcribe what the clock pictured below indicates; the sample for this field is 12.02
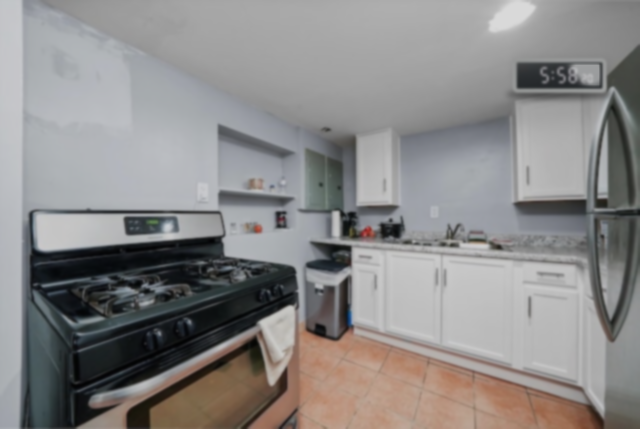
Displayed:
5.58
